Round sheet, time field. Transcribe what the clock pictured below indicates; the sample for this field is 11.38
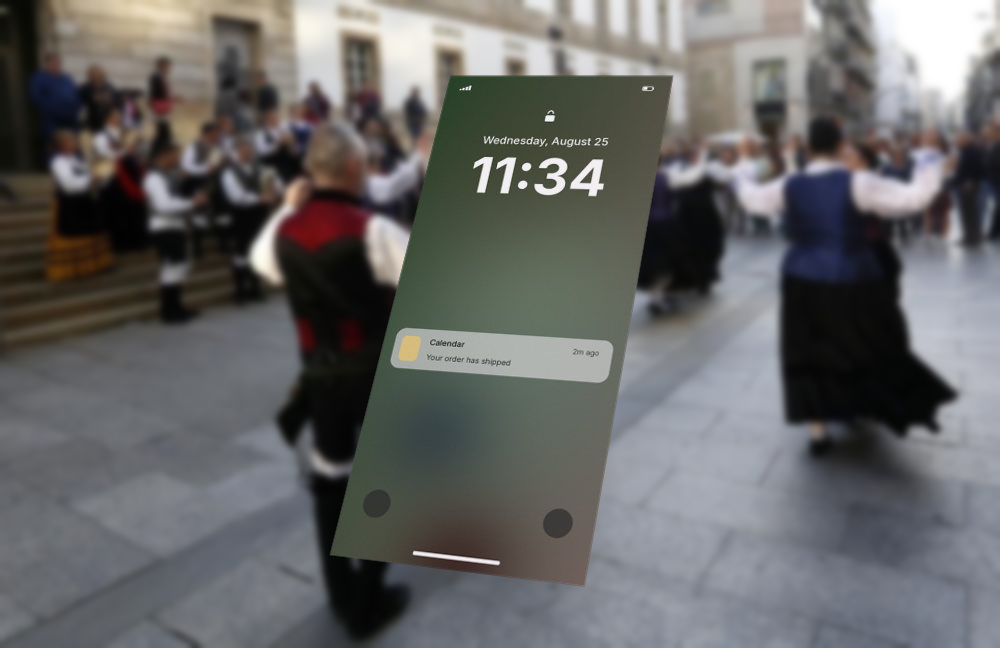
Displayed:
11.34
